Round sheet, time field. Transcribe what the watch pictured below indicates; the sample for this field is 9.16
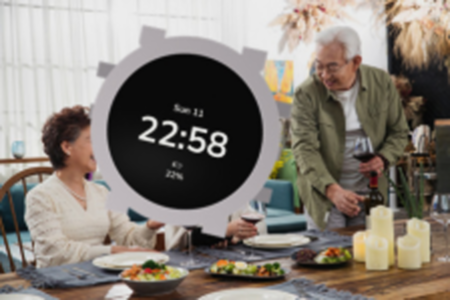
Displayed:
22.58
